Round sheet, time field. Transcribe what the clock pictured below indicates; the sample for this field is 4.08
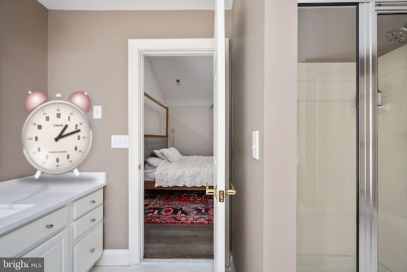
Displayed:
1.12
